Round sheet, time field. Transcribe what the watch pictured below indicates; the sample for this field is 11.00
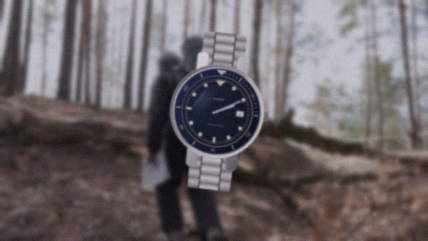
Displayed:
2.10
